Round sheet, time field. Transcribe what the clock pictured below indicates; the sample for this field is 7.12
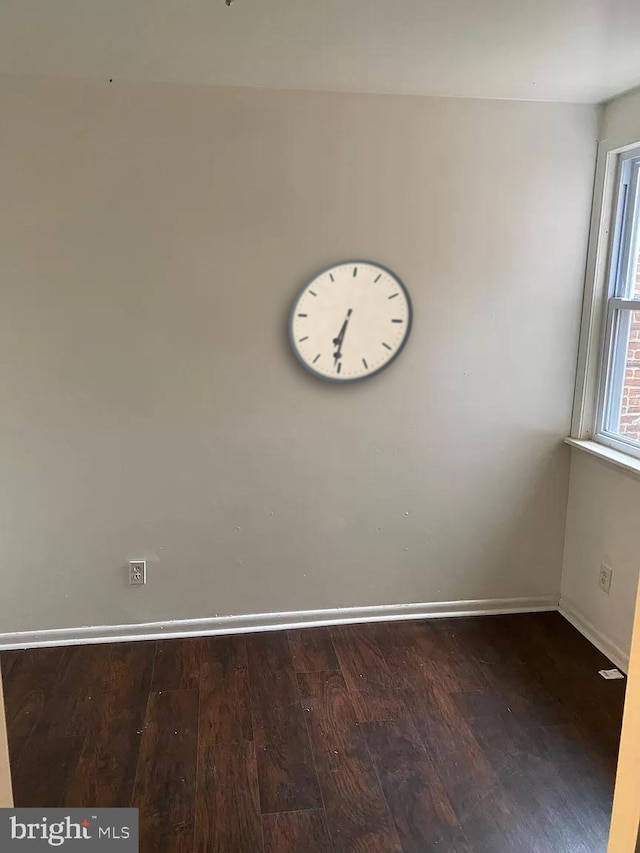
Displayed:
6.31
